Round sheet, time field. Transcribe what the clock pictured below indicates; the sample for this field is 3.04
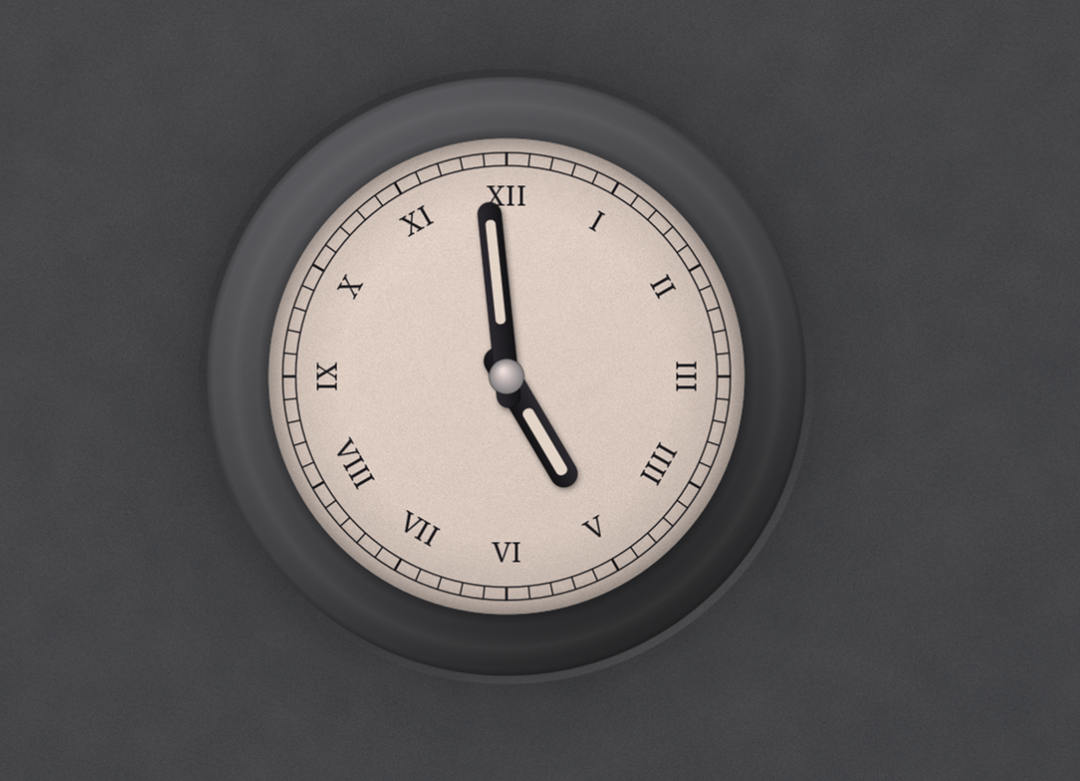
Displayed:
4.59
